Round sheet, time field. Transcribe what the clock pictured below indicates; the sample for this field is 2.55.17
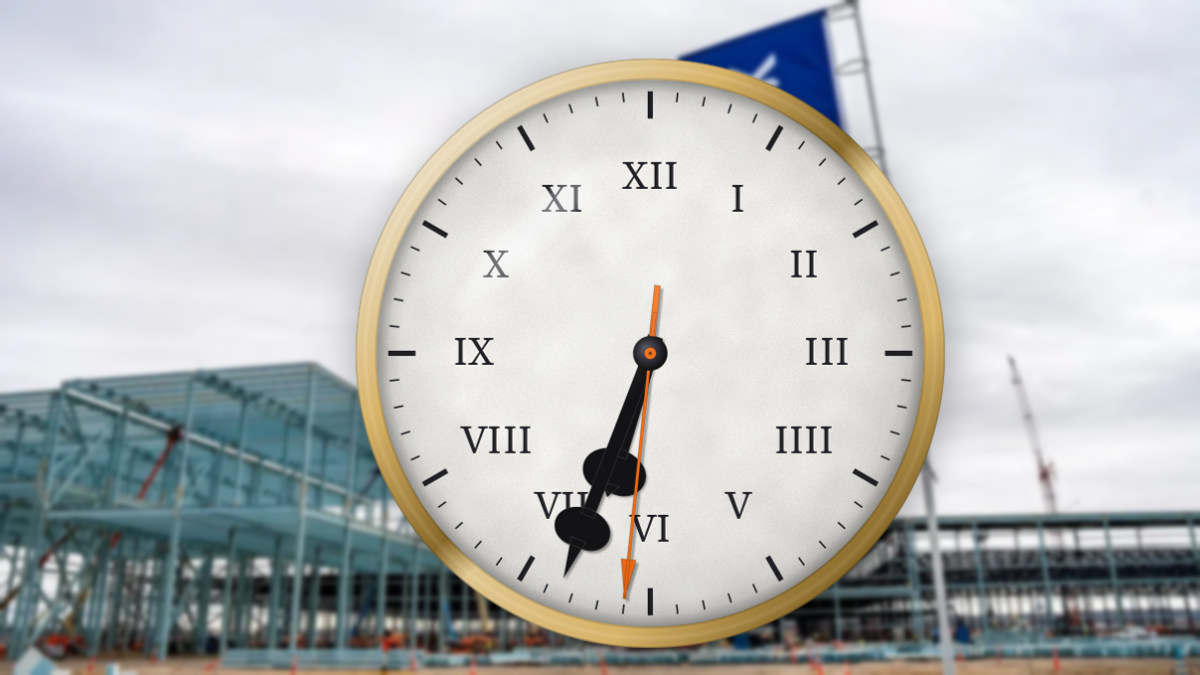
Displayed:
6.33.31
